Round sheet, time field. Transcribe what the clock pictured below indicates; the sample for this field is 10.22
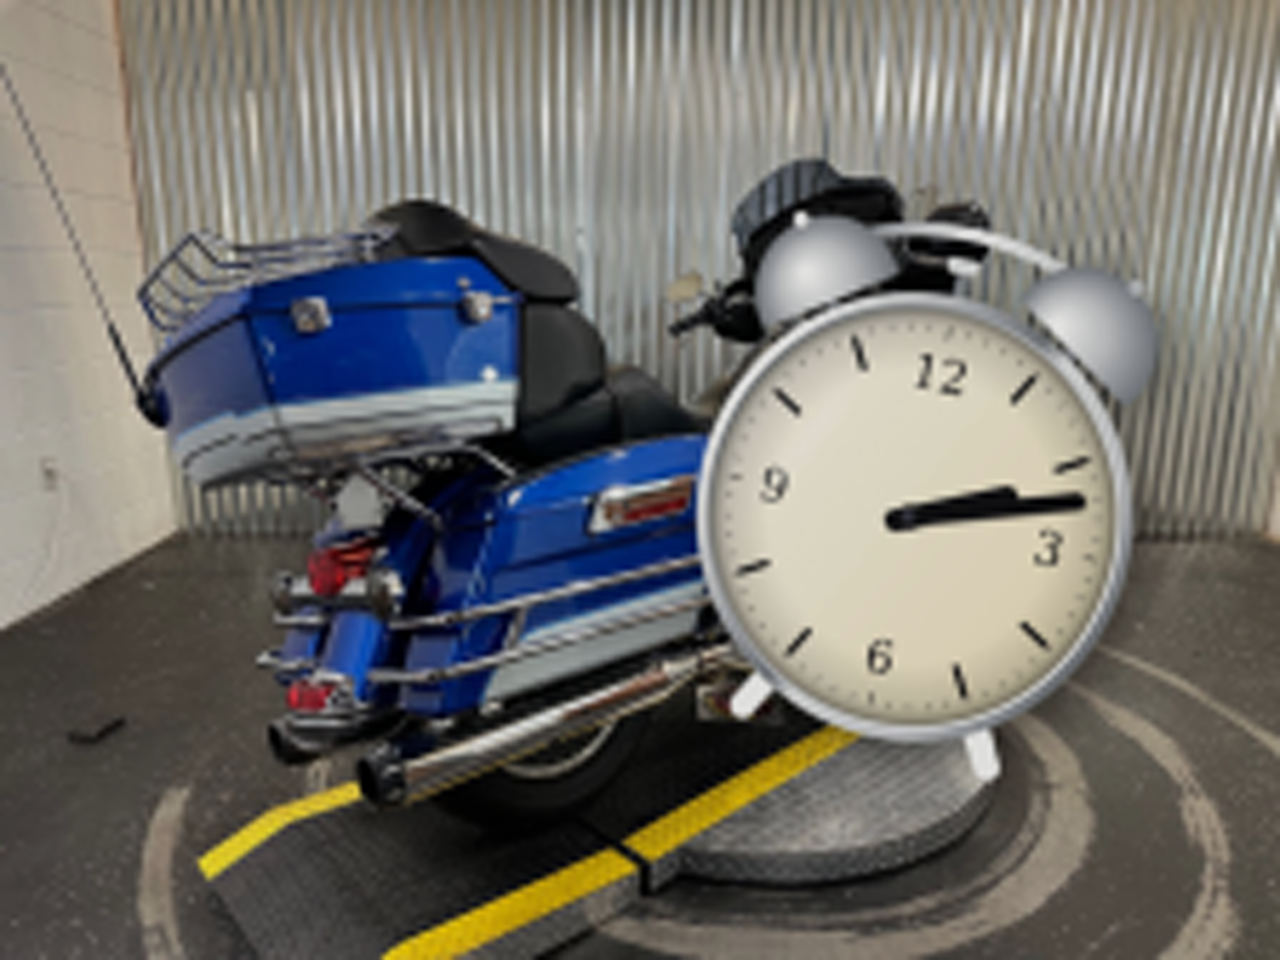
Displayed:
2.12
